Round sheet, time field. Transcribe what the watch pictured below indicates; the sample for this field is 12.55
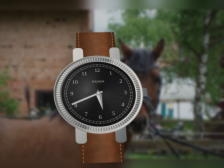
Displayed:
5.41
